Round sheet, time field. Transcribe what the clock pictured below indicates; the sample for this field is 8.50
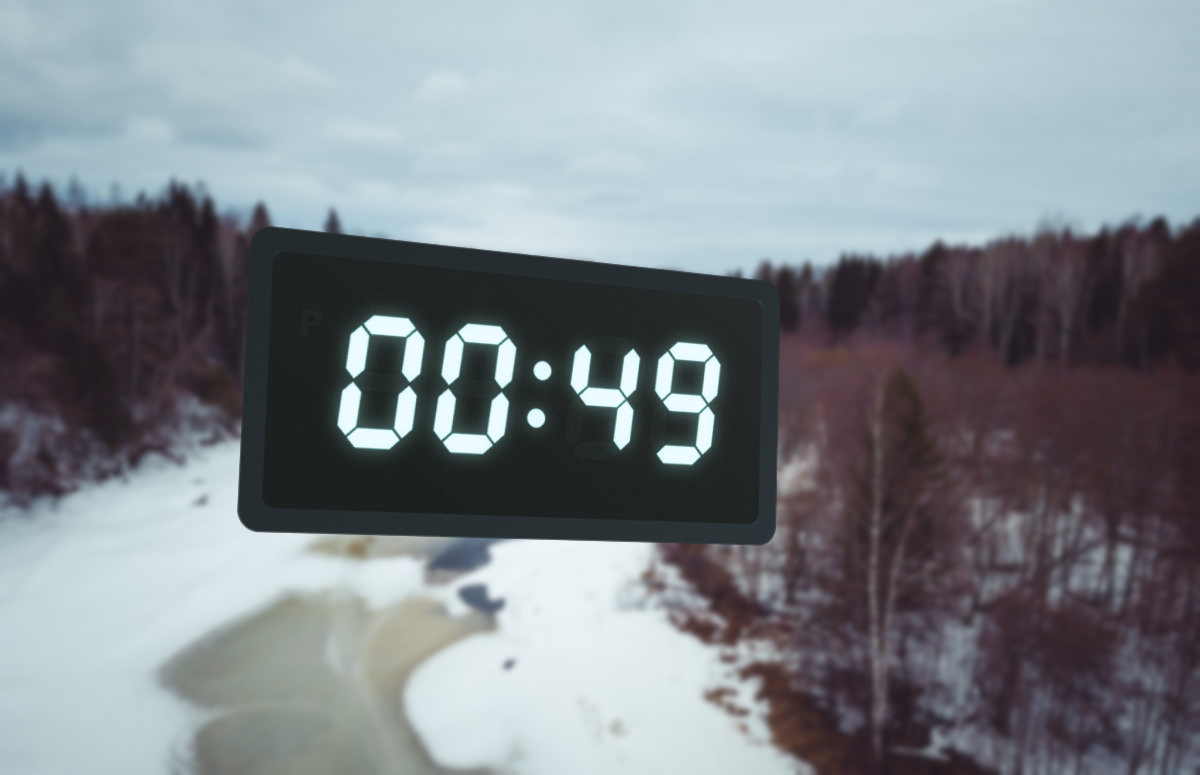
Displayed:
0.49
